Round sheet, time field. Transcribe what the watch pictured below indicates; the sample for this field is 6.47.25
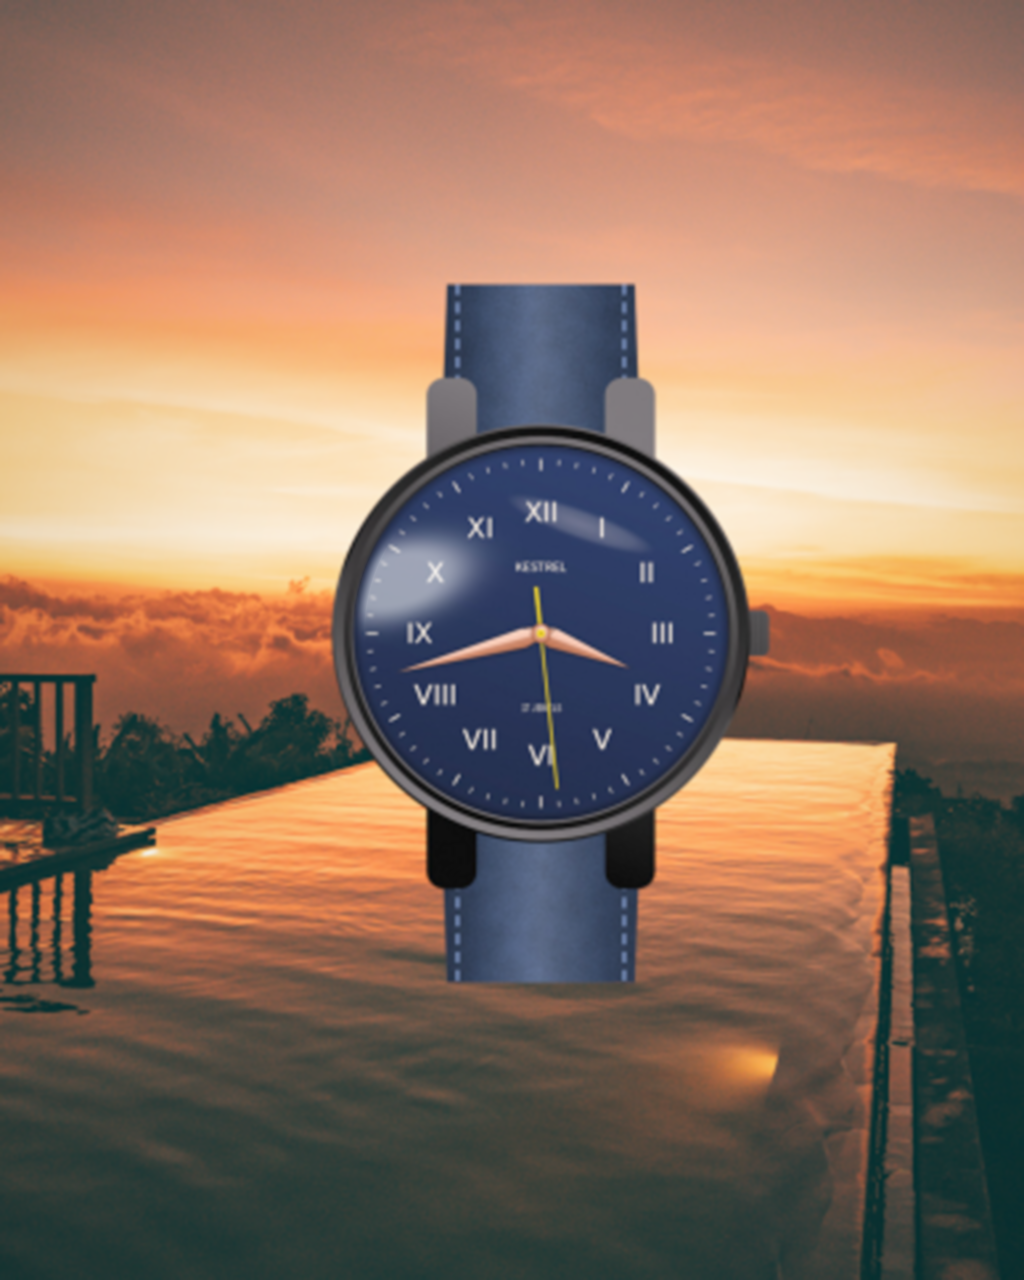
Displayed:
3.42.29
